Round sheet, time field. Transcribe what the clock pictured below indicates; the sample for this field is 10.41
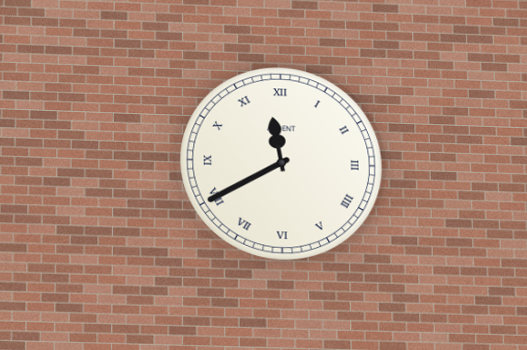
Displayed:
11.40
